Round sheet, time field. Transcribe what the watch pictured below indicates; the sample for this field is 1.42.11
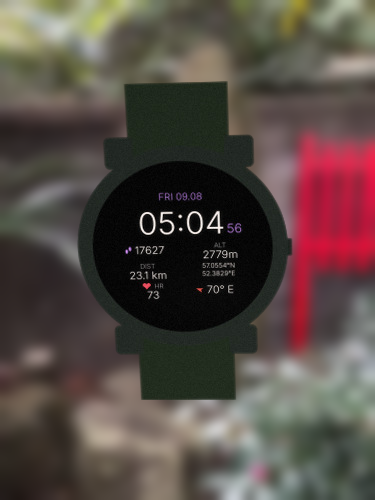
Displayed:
5.04.56
